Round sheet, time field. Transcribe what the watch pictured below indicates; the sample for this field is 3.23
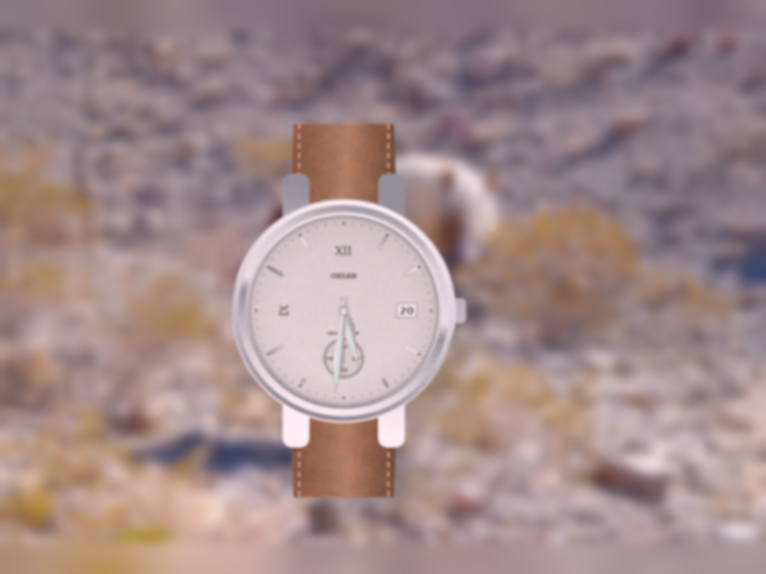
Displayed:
5.31
